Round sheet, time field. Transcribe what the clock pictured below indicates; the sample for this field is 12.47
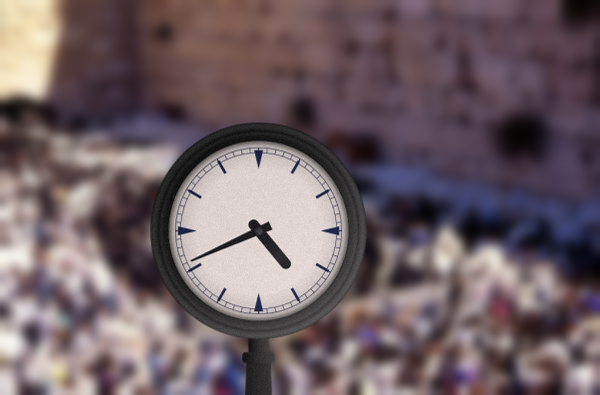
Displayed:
4.41
